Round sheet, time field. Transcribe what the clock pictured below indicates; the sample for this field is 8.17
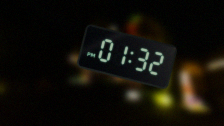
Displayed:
1.32
